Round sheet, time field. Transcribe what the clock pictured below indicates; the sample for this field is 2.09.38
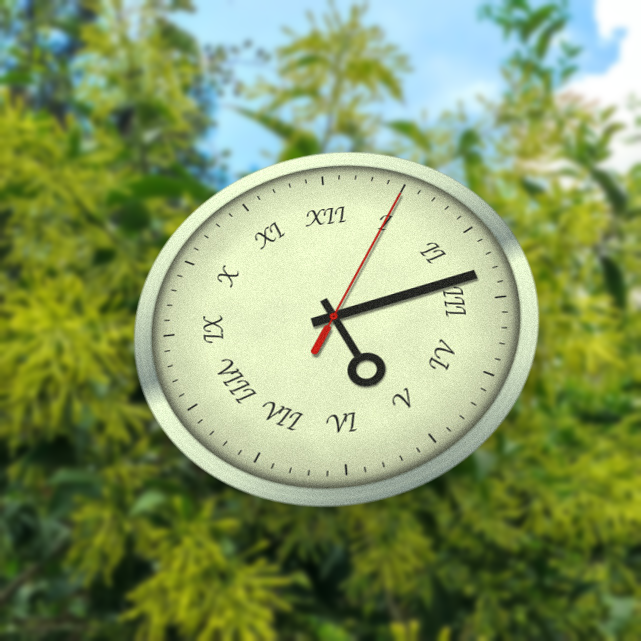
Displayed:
5.13.05
